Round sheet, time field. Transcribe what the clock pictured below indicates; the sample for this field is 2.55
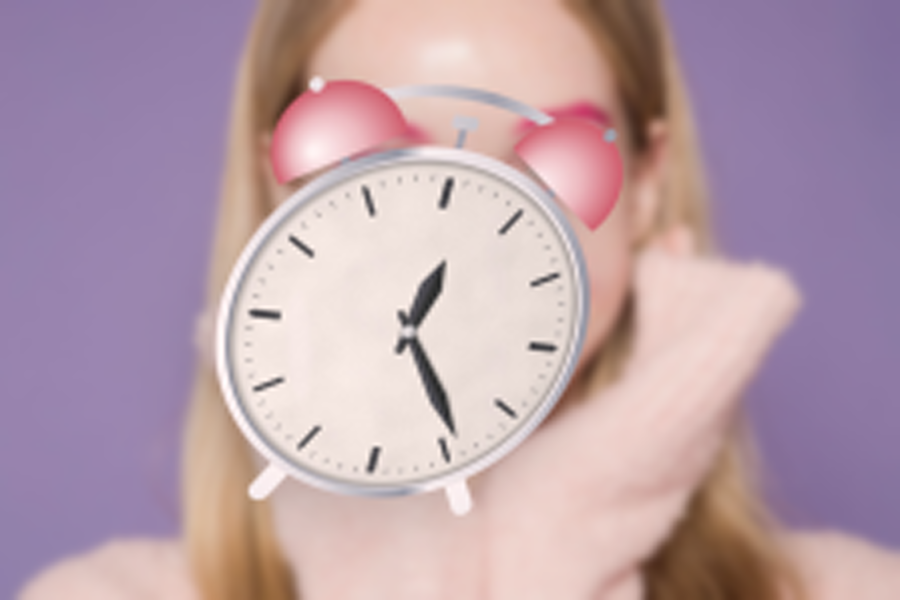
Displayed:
12.24
